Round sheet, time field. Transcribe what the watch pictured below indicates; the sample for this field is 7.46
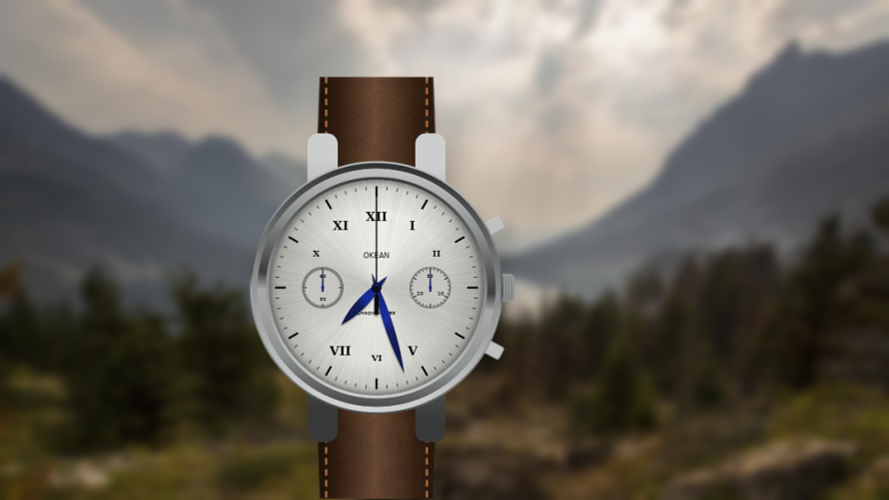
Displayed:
7.27
